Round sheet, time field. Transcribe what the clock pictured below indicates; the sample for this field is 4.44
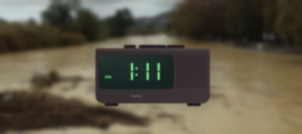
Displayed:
1.11
